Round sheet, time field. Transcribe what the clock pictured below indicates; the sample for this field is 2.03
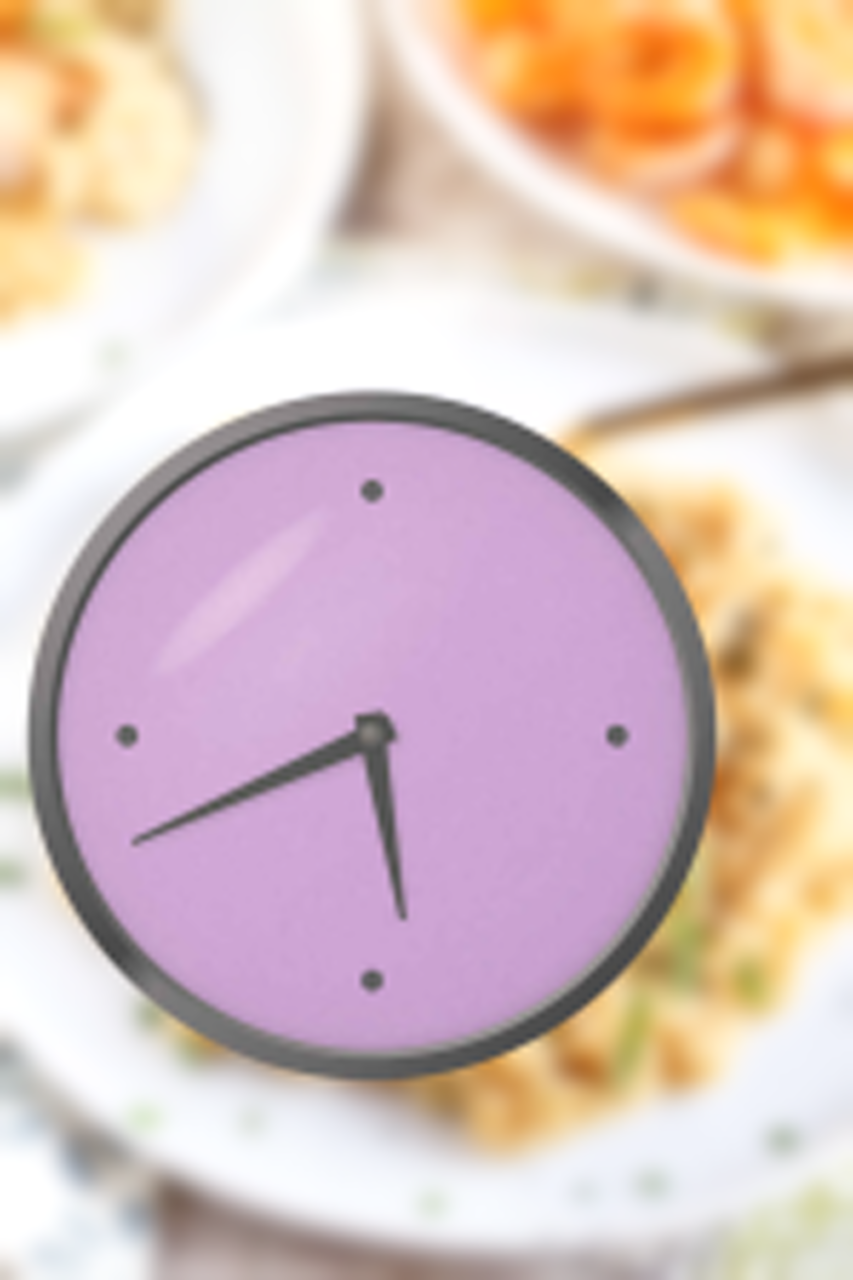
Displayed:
5.41
